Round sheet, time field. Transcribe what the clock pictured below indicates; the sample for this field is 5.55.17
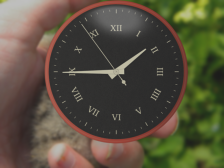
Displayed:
1.44.54
